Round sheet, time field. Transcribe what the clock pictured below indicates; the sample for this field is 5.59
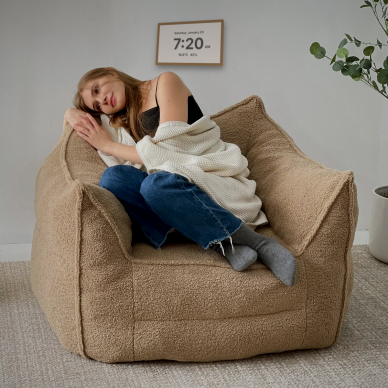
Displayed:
7.20
